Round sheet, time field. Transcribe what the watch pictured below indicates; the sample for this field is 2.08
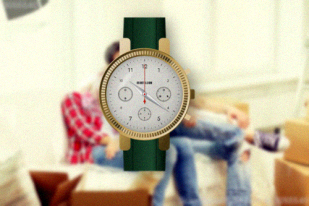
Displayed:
10.21
